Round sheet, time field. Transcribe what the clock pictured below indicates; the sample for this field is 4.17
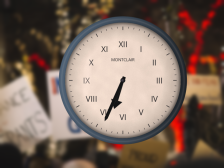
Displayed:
6.34
